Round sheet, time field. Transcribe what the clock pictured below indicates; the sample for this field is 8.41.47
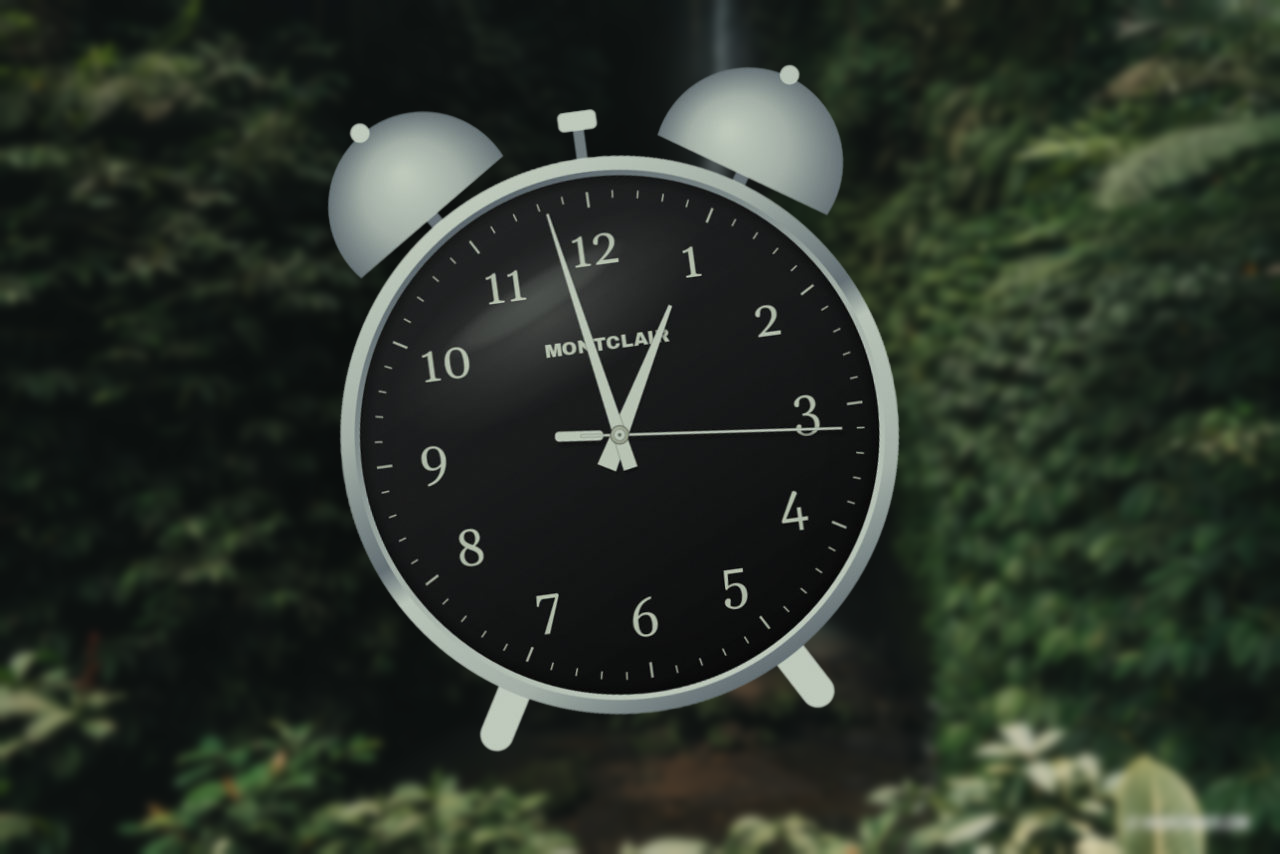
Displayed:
12.58.16
